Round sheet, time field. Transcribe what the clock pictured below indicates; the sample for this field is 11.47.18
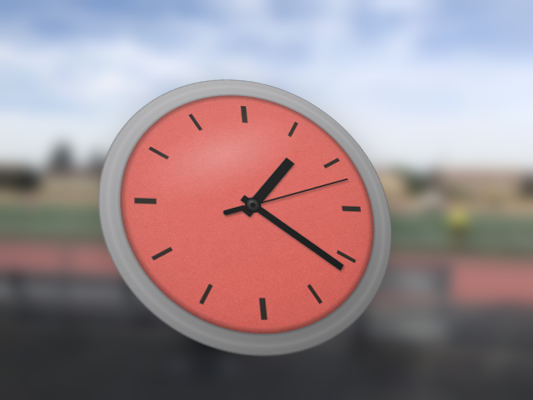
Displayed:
1.21.12
